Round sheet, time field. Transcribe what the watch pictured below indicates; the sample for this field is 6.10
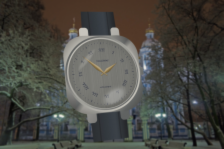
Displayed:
1.52
